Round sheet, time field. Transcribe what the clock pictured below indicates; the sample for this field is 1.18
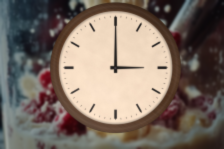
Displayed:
3.00
